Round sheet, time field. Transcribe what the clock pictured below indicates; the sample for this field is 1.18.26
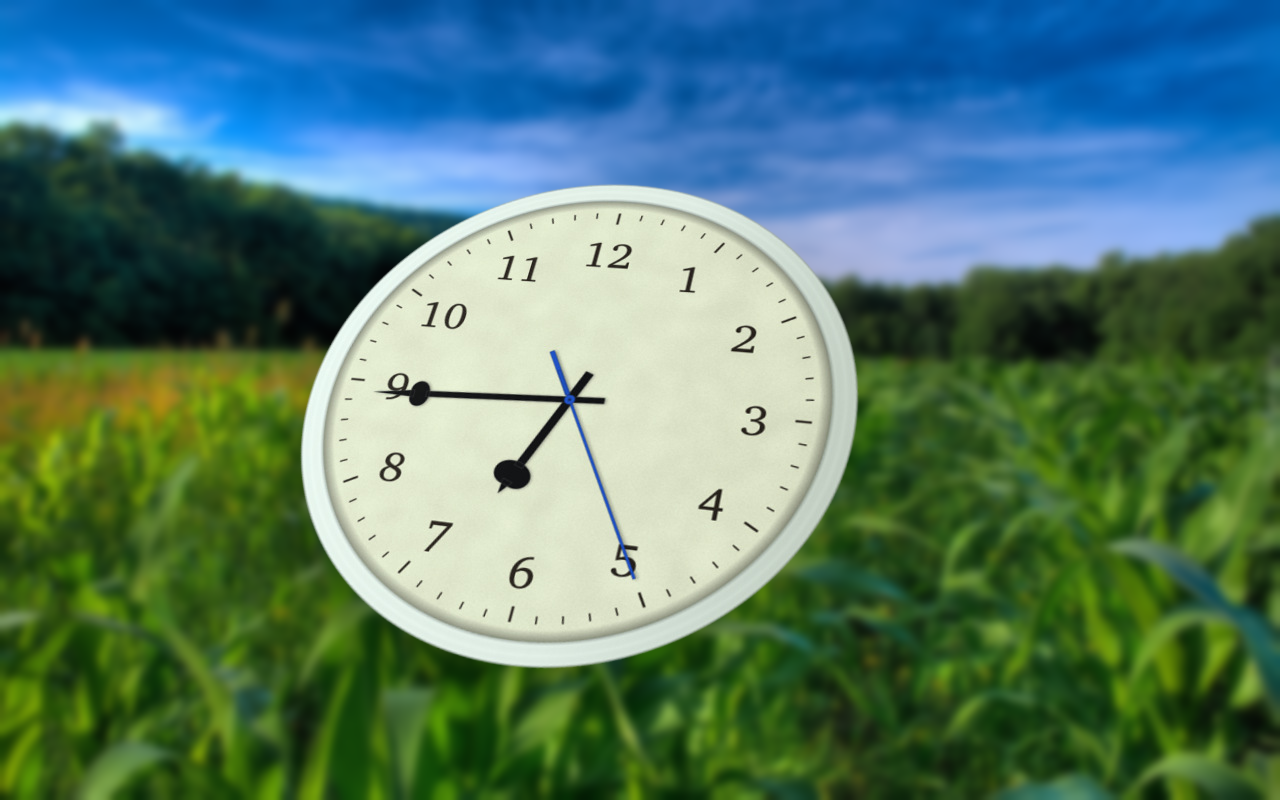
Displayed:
6.44.25
